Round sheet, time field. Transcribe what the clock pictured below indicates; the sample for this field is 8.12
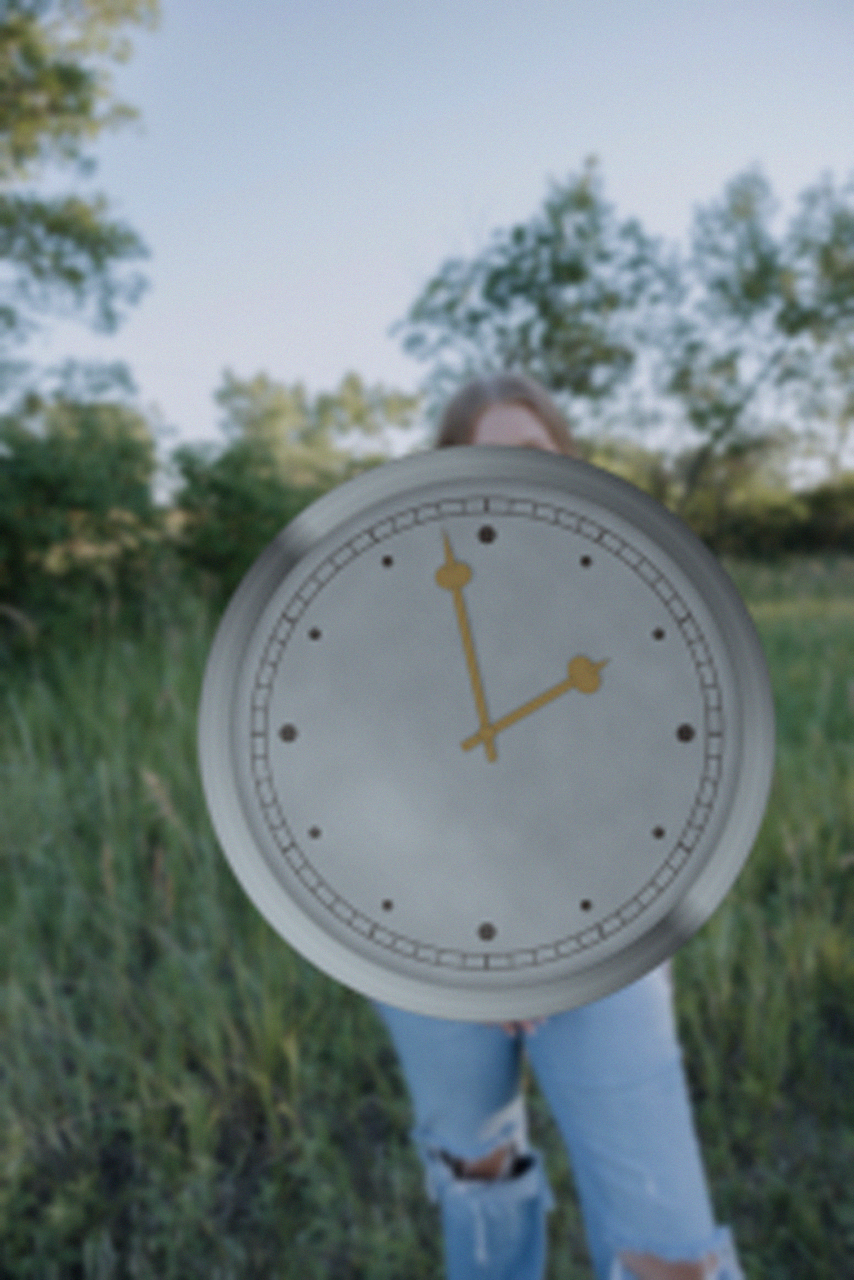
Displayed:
1.58
